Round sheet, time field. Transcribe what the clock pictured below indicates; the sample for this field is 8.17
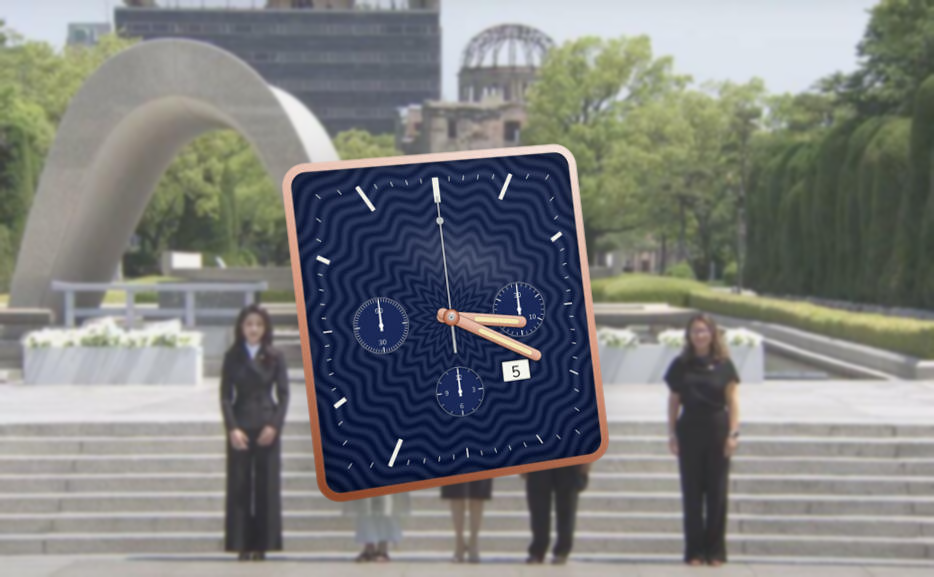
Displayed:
3.20
